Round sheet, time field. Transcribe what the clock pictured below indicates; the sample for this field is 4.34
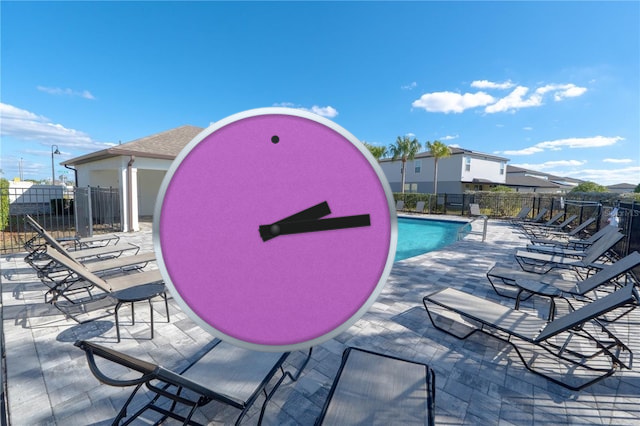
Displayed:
2.14
